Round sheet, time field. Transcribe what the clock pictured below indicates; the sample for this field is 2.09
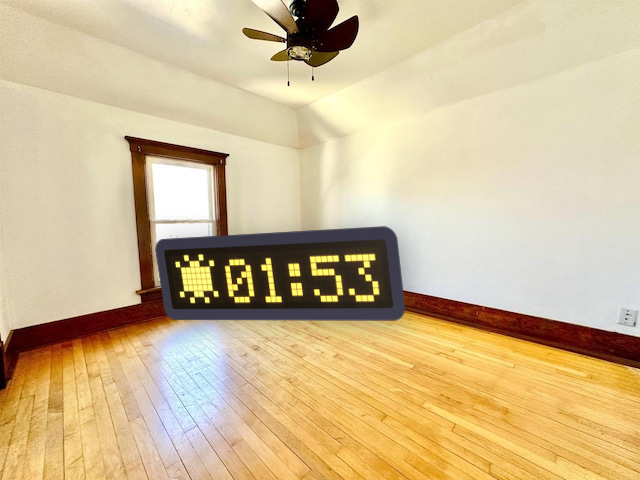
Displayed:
1.53
